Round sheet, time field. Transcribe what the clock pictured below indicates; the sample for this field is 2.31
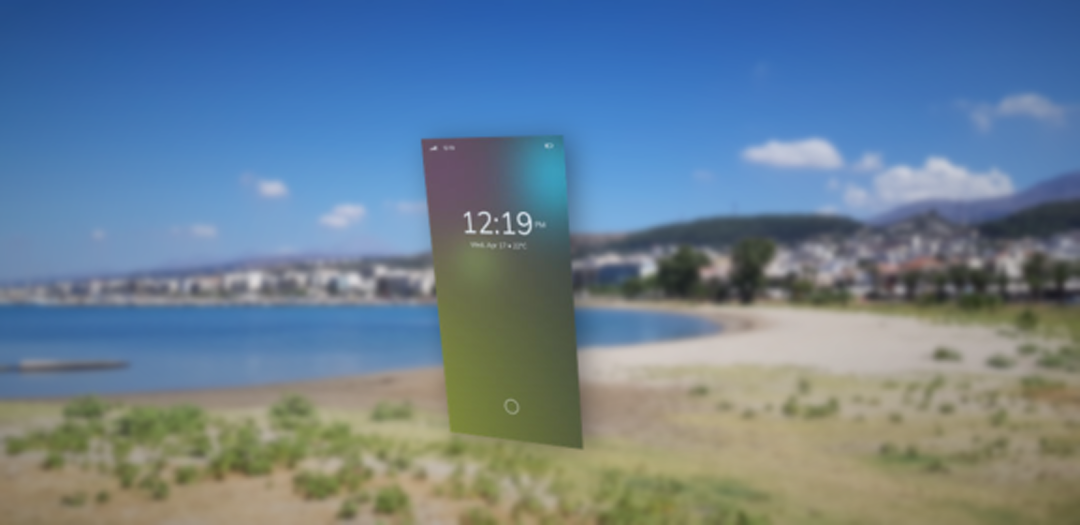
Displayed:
12.19
